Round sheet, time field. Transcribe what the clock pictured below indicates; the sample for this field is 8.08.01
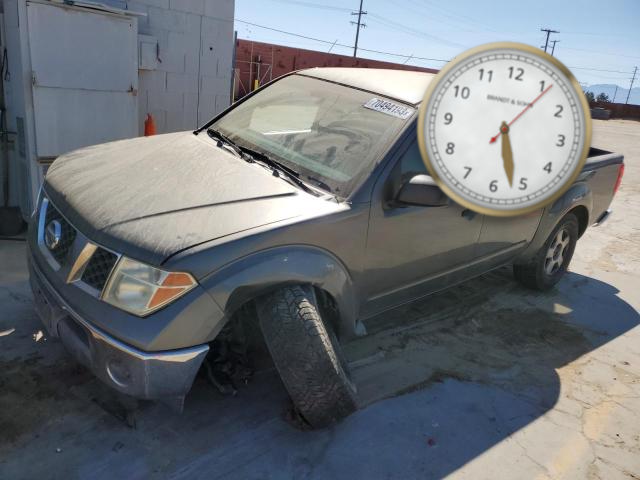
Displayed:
5.27.06
